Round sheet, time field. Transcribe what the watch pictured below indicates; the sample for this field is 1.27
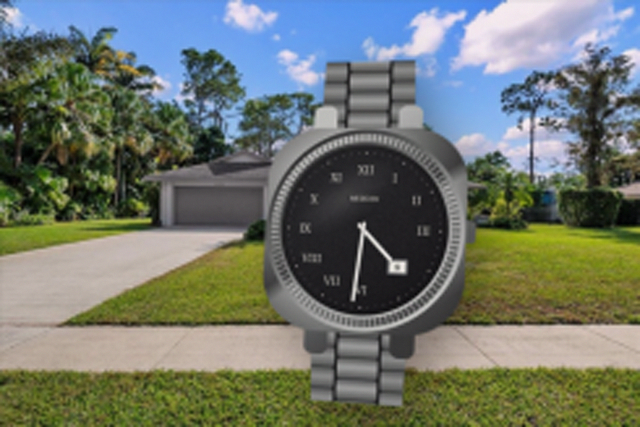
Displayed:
4.31
